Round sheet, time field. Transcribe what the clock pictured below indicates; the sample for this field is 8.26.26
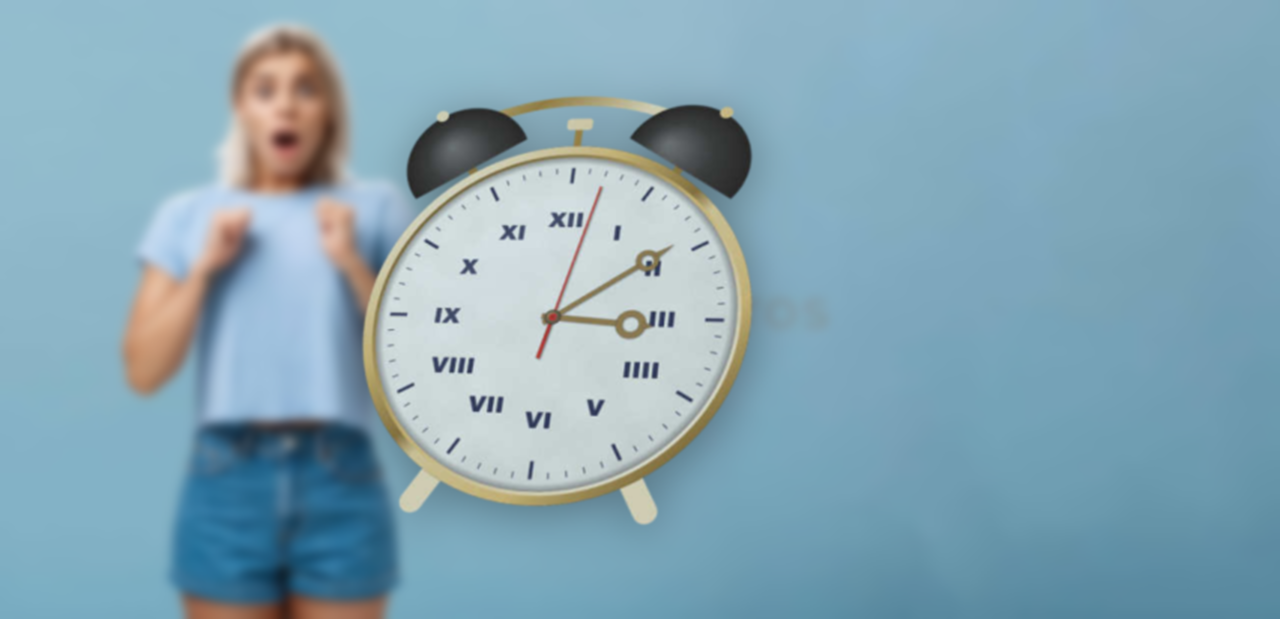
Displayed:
3.09.02
